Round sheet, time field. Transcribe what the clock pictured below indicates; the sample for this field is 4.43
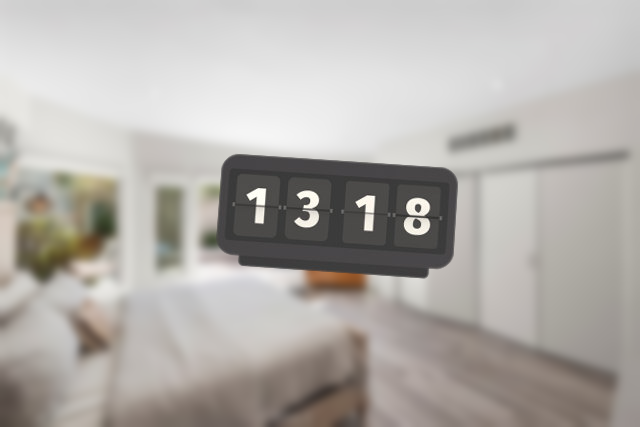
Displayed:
13.18
